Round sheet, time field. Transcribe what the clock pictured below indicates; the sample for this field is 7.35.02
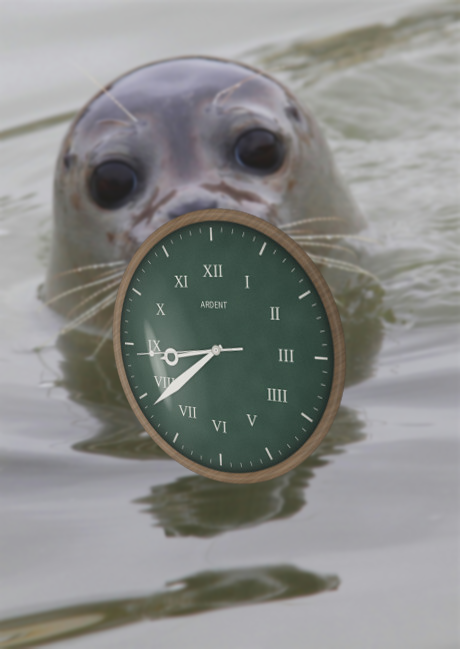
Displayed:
8.38.44
